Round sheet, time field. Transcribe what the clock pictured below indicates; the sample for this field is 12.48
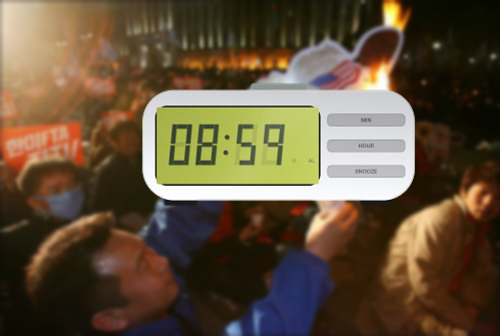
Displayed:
8.59
